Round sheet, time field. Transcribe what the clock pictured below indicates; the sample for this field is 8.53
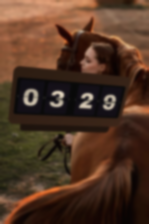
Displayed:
3.29
